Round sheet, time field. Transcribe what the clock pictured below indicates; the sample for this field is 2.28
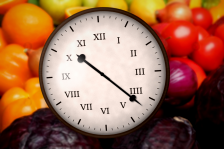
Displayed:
10.22
